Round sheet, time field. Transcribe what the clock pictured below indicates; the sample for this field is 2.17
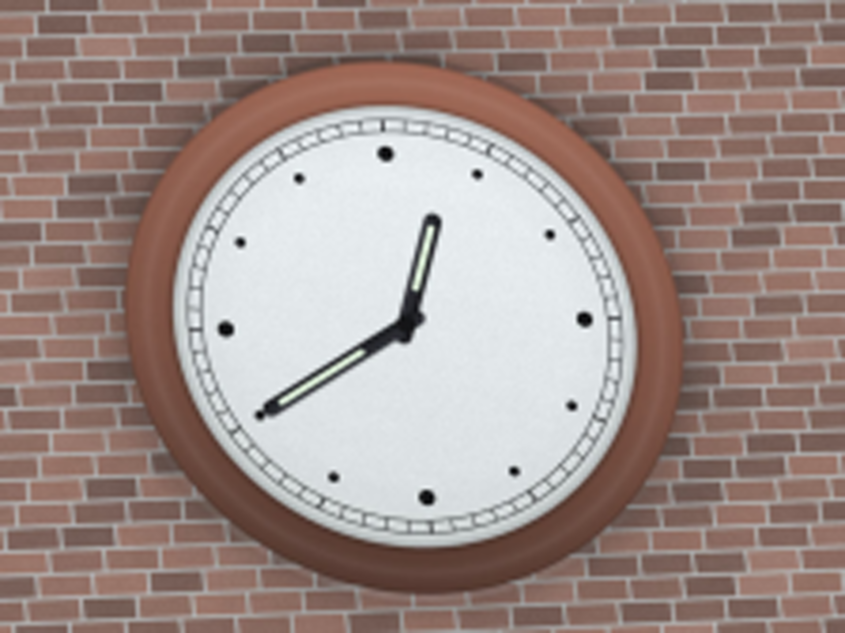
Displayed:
12.40
